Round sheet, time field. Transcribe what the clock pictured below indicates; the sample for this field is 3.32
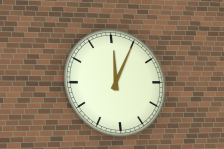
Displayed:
12.05
